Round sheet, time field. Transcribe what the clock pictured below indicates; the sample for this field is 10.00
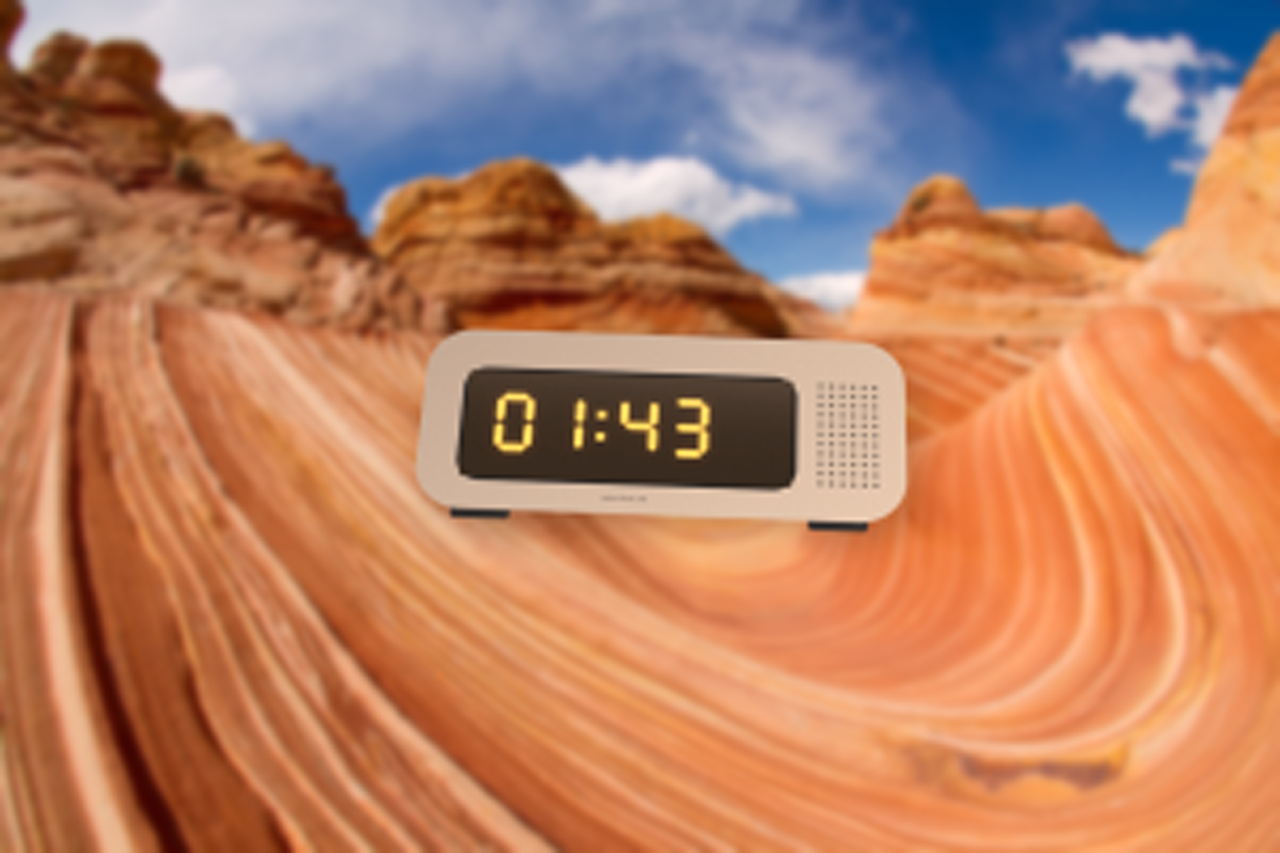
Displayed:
1.43
